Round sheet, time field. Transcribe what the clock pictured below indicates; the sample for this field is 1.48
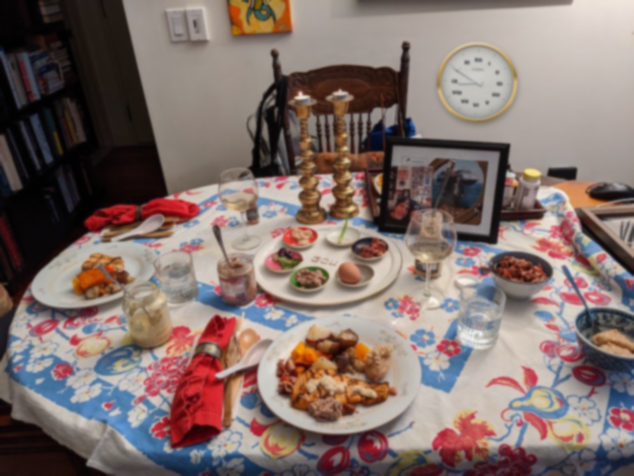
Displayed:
8.50
